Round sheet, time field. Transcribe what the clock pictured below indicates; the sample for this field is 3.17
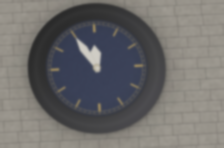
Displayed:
11.55
